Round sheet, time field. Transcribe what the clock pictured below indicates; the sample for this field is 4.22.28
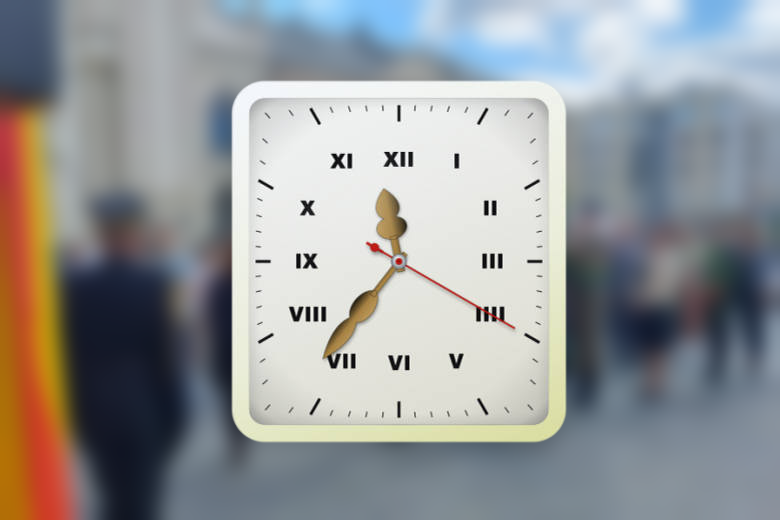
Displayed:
11.36.20
